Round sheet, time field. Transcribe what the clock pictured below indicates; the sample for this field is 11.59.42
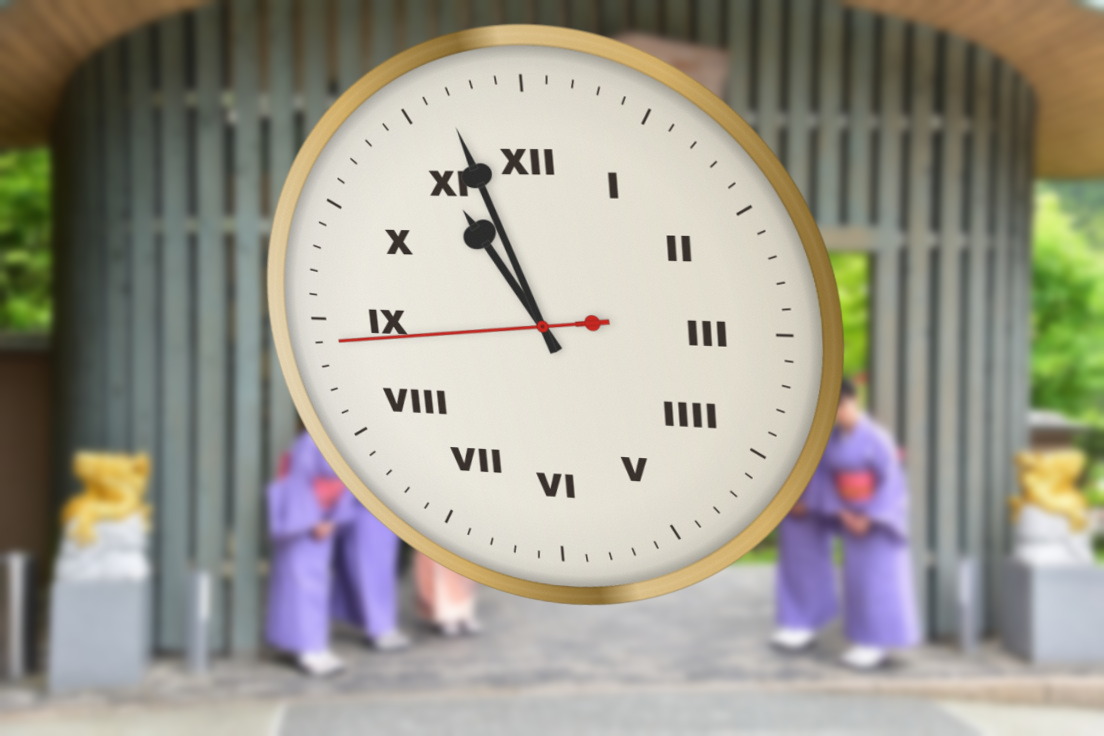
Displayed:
10.56.44
